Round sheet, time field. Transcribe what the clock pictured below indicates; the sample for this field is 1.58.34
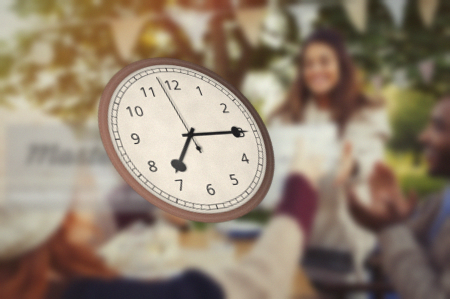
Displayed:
7.14.58
